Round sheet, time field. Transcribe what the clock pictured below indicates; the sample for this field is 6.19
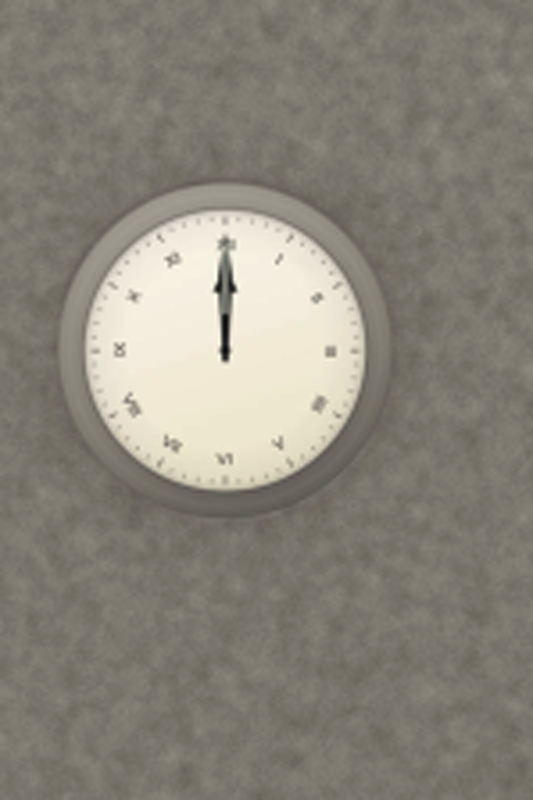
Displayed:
12.00
